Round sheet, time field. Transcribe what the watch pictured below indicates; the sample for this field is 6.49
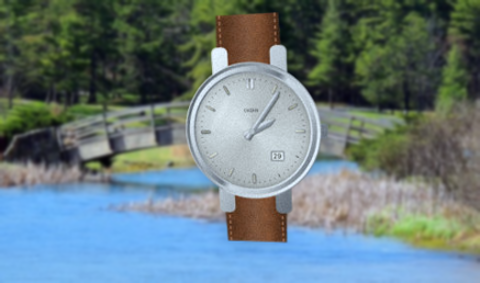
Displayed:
2.06
